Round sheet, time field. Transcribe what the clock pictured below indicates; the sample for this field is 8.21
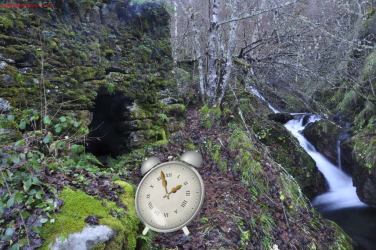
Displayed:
1.57
